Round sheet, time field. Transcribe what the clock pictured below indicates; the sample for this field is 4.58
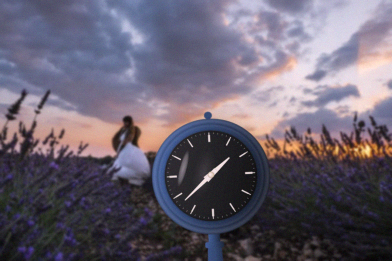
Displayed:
1.38
